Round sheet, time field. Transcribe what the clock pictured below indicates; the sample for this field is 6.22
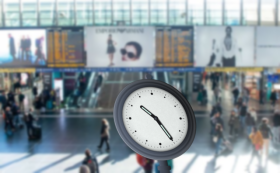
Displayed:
10.25
